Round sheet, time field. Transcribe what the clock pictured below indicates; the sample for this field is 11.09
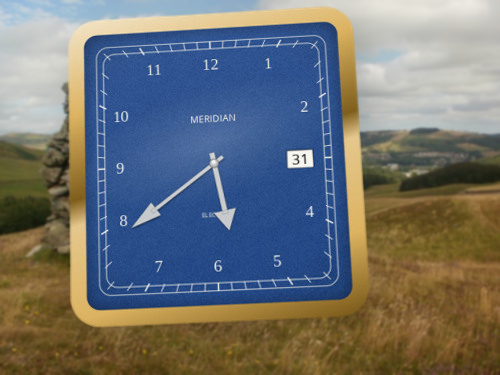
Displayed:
5.39
